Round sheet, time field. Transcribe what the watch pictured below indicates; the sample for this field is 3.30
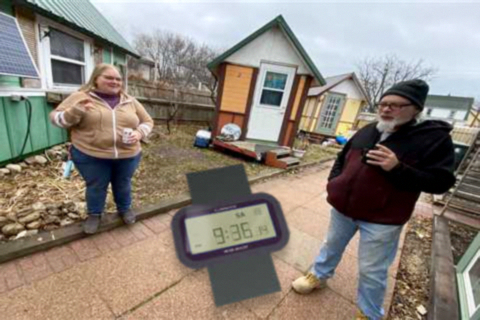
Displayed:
9.36
